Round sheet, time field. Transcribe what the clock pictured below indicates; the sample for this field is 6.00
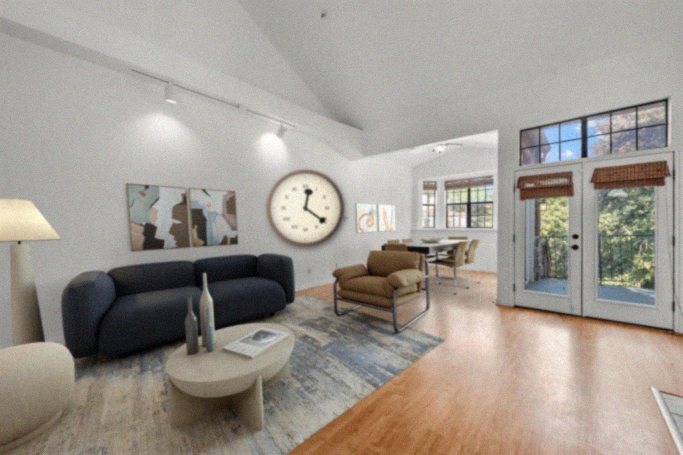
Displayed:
12.21
